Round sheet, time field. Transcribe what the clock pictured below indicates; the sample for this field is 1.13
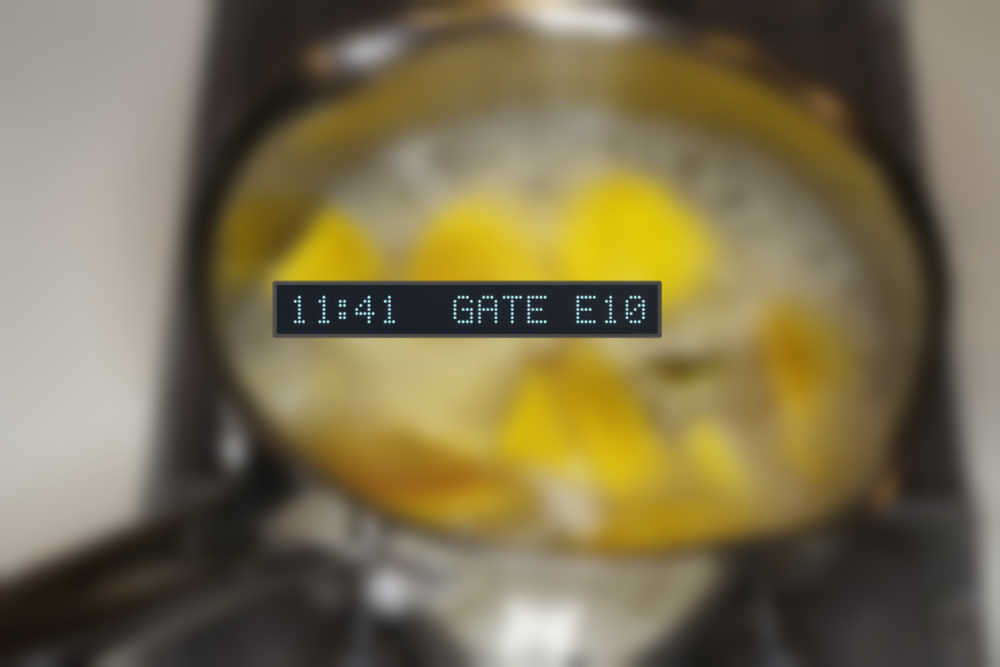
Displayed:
11.41
